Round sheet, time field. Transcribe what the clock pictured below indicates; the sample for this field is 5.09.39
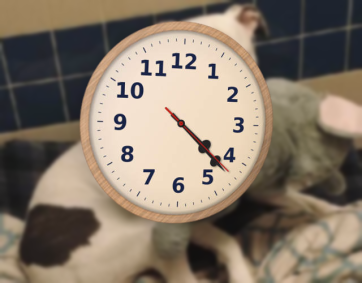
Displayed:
4.22.22
